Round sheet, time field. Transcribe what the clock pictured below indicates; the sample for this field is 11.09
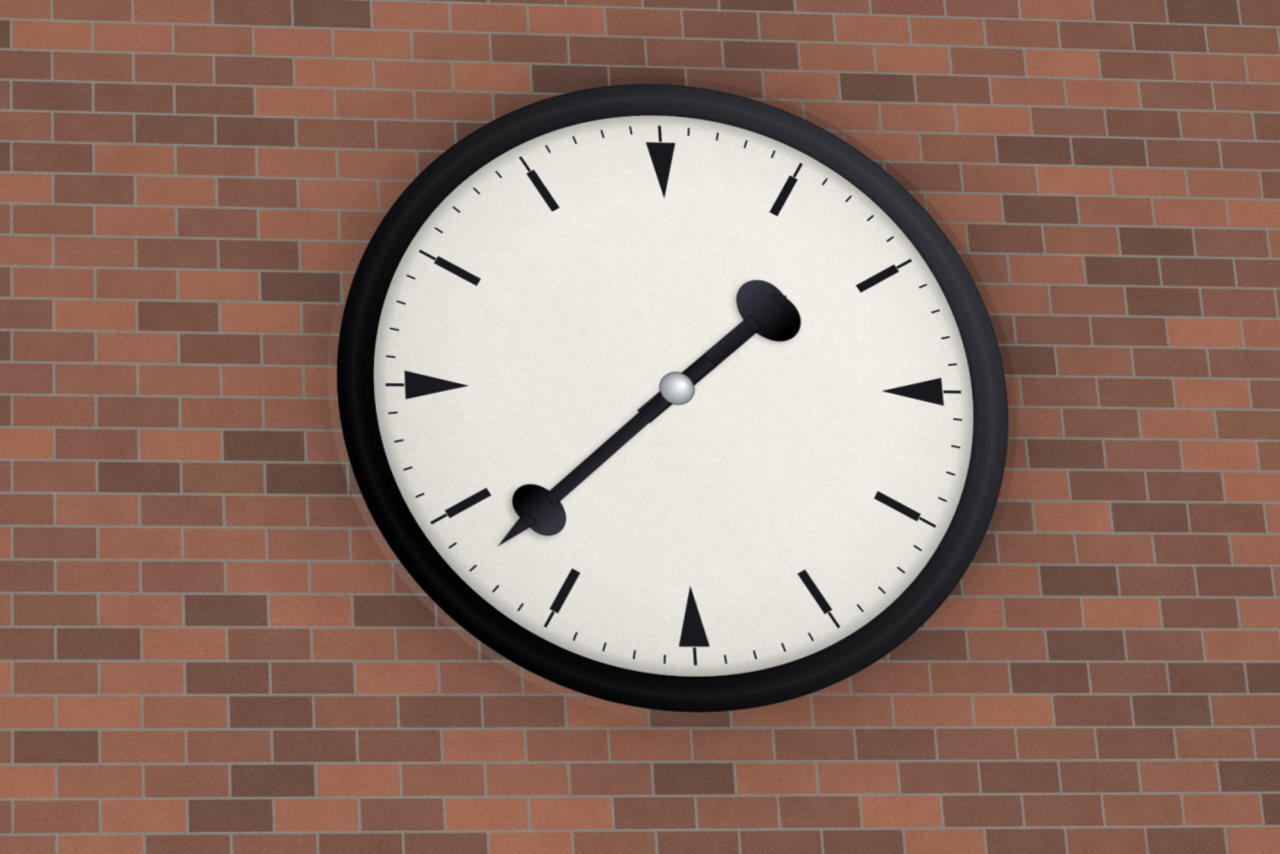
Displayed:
1.38
